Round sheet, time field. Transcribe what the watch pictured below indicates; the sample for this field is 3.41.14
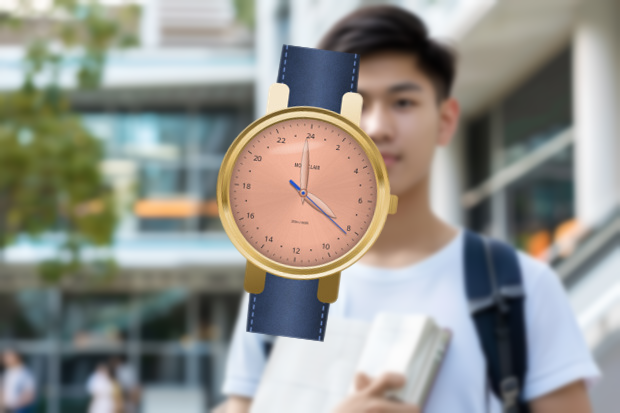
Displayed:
7.59.21
